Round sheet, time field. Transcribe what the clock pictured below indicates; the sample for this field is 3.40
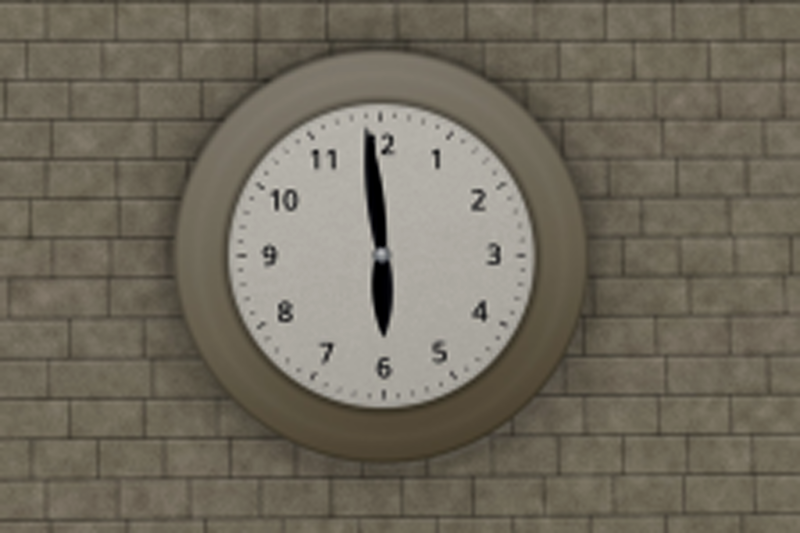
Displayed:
5.59
